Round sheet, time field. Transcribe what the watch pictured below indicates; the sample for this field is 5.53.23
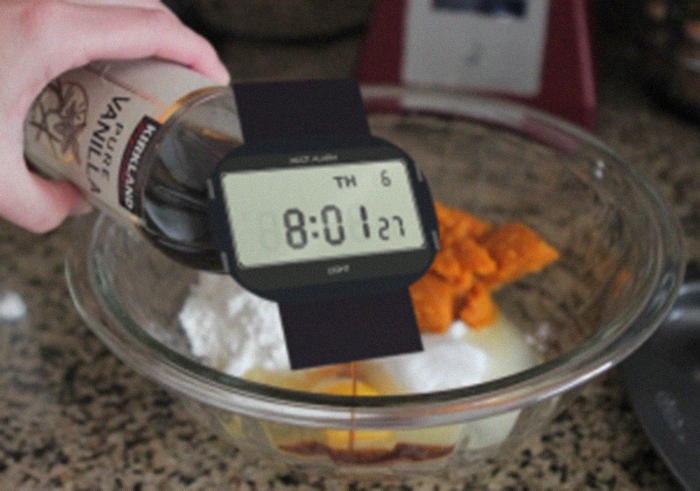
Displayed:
8.01.27
